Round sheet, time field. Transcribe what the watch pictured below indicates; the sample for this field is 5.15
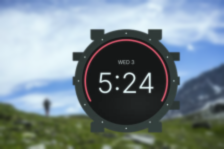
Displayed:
5.24
